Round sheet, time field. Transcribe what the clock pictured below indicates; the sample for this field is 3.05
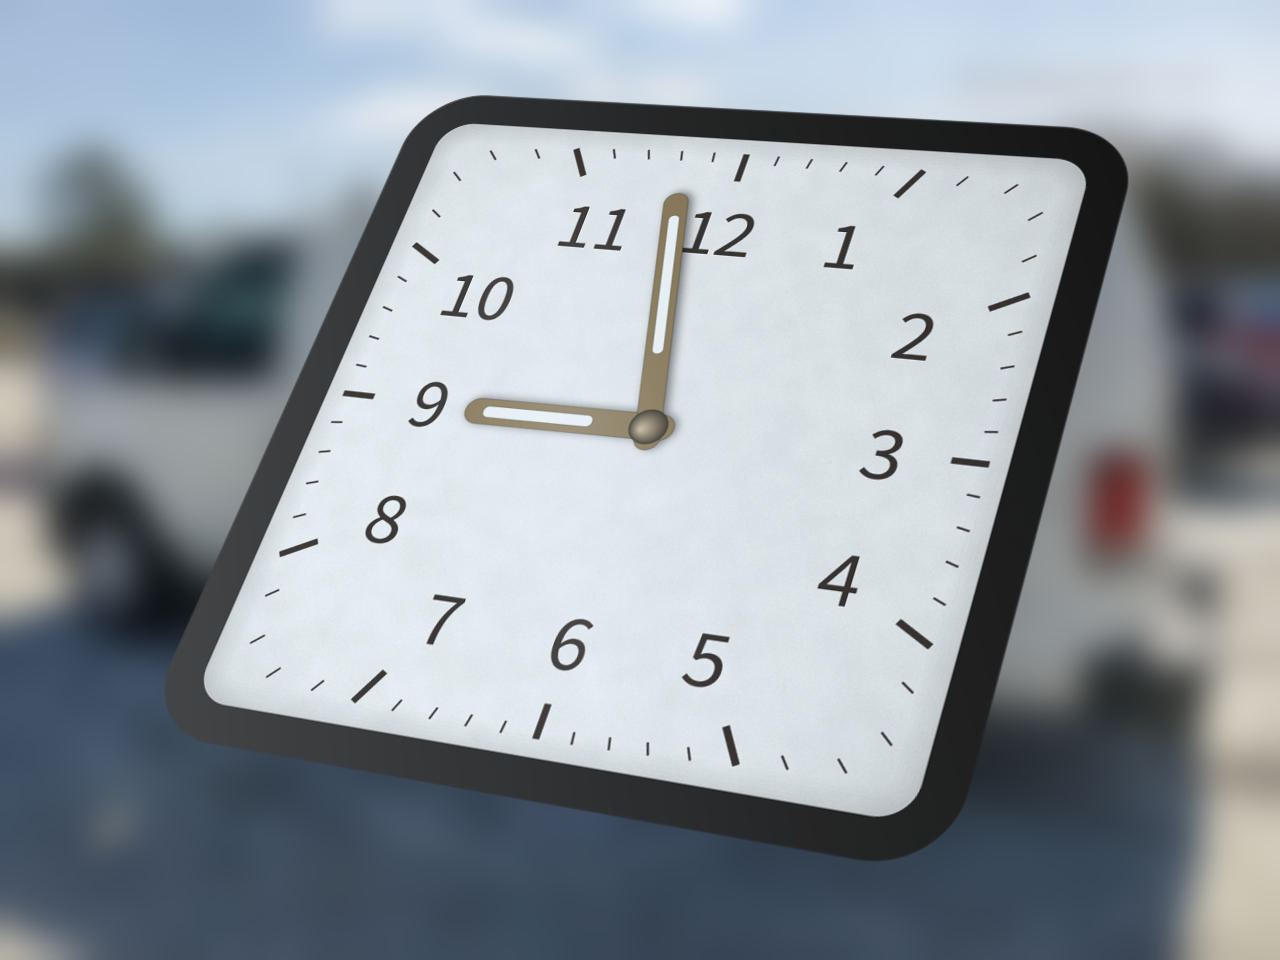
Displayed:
8.58
